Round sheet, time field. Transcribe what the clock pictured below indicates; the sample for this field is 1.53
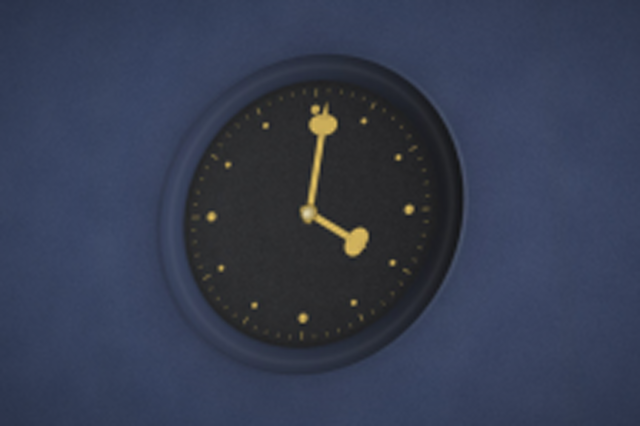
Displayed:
4.01
